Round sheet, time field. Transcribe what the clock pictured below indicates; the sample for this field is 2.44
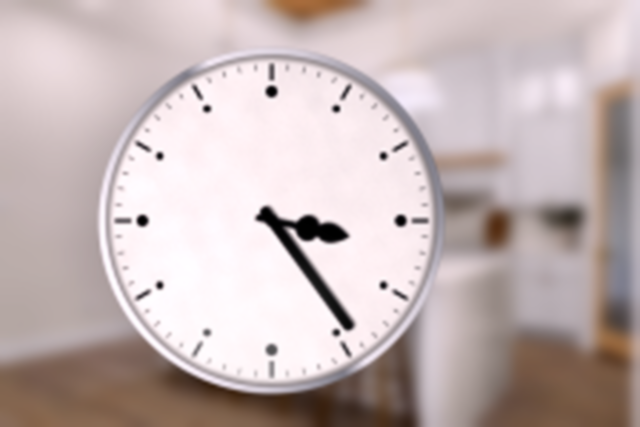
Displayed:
3.24
